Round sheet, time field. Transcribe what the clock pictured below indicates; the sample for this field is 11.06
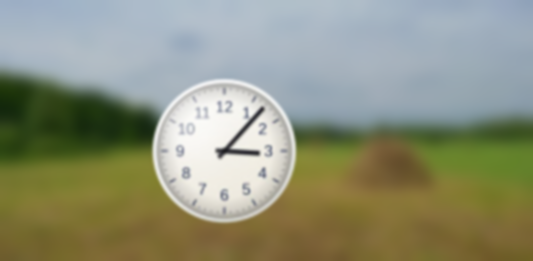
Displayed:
3.07
